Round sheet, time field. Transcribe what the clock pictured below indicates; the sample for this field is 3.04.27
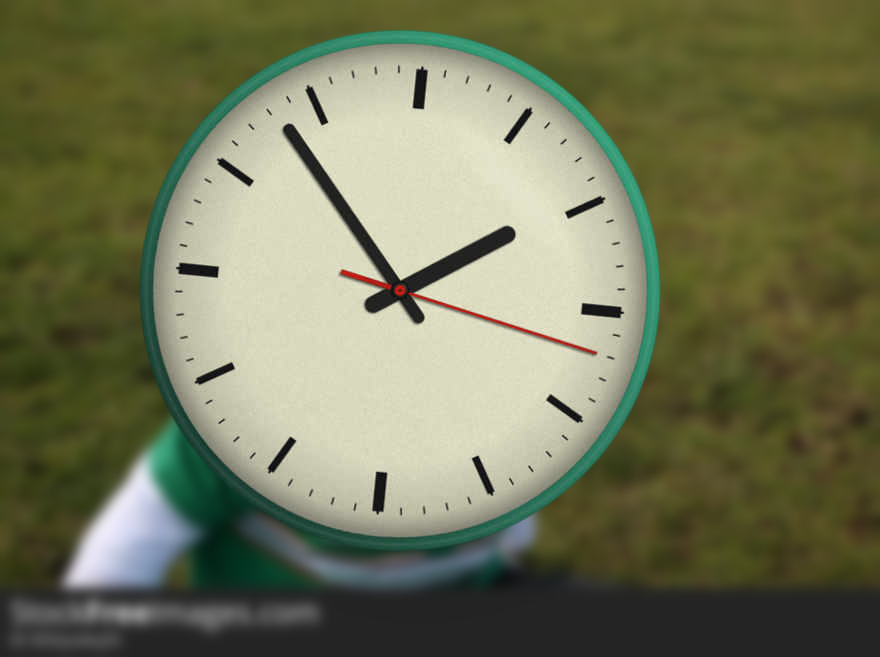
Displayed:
1.53.17
